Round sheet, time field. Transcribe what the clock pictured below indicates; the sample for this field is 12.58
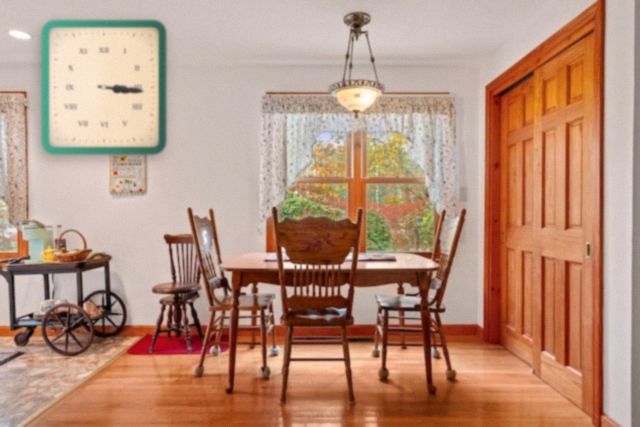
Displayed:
3.16
